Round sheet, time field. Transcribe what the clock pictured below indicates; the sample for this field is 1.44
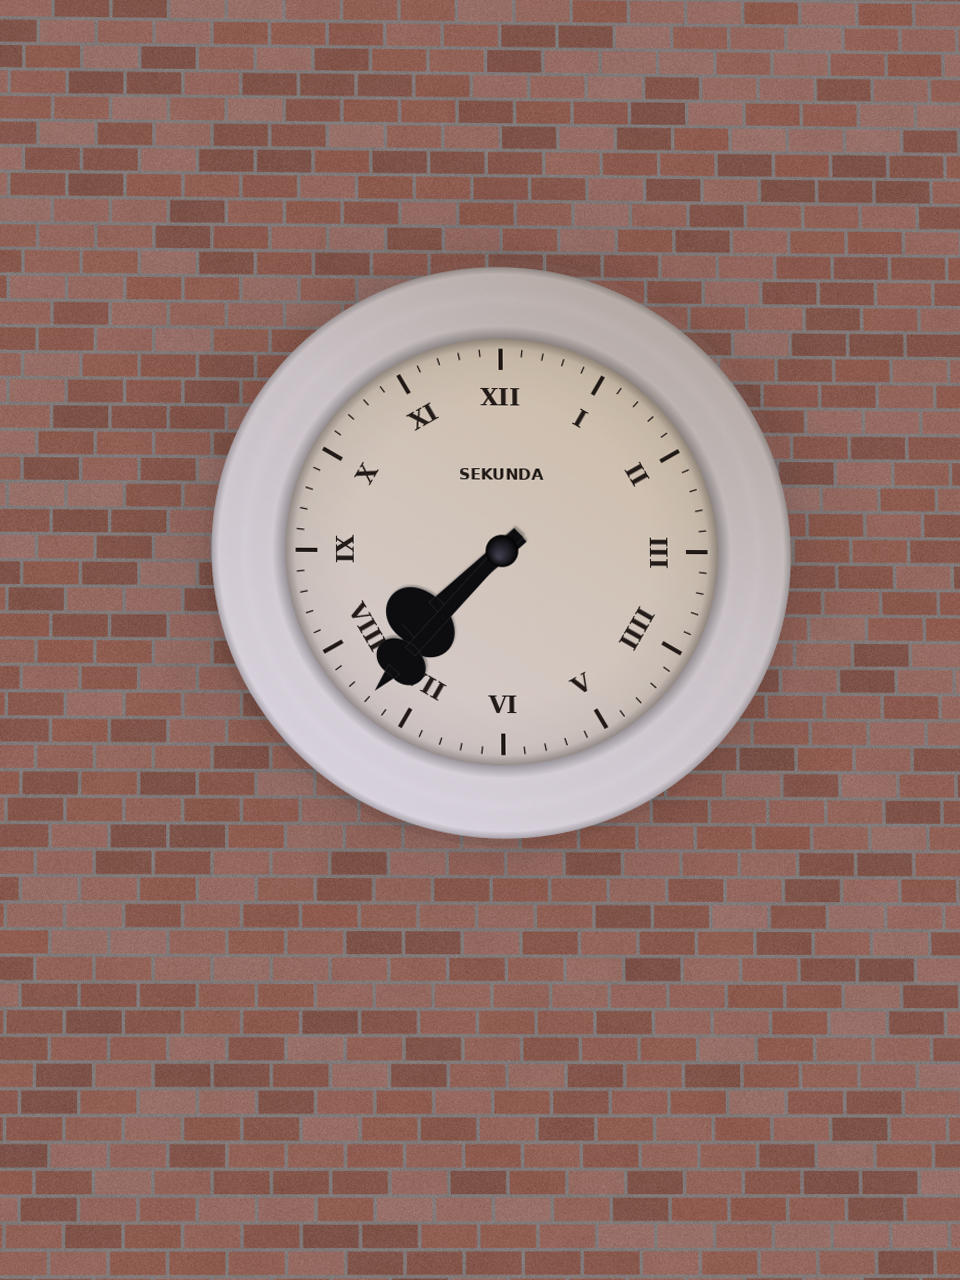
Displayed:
7.37
